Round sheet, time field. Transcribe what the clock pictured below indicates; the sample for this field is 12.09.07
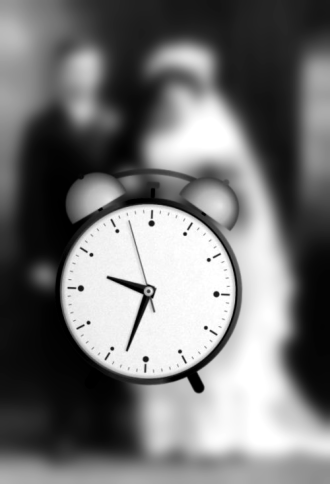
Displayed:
9.32.57
